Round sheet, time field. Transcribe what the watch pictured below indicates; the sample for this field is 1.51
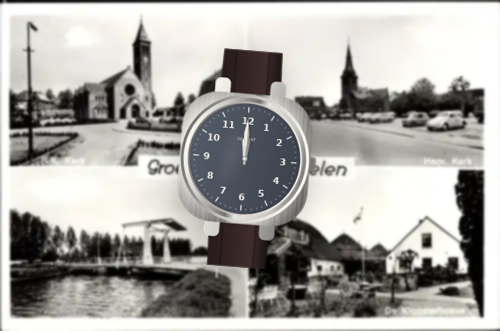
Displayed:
12.00
